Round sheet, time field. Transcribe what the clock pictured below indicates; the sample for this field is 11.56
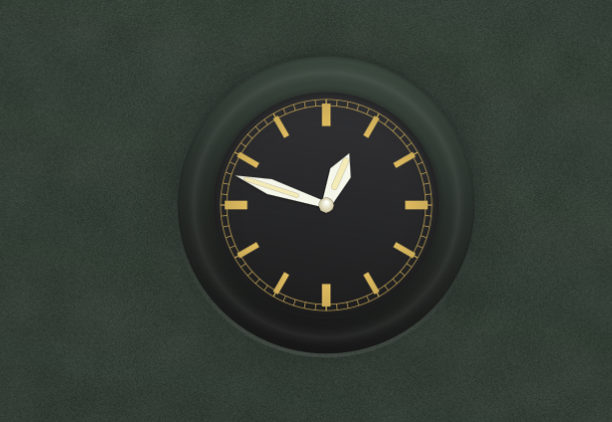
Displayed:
12.48
